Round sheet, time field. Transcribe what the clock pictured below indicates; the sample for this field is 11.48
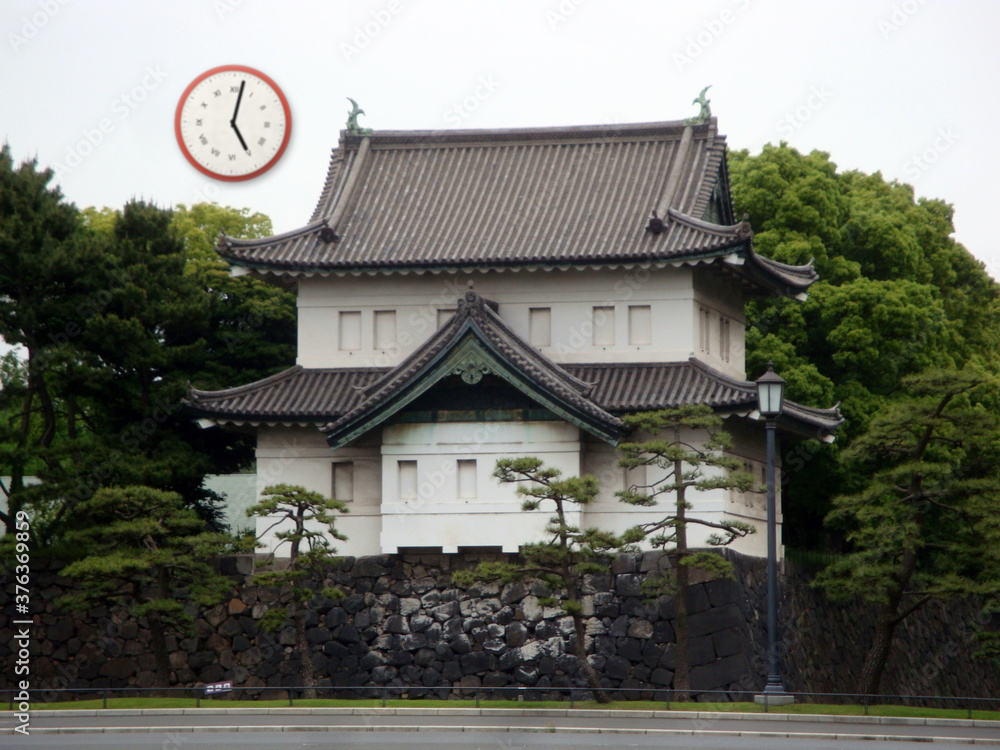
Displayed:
5.02
